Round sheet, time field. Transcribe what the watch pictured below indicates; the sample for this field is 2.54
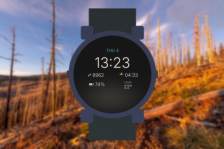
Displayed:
13.23
